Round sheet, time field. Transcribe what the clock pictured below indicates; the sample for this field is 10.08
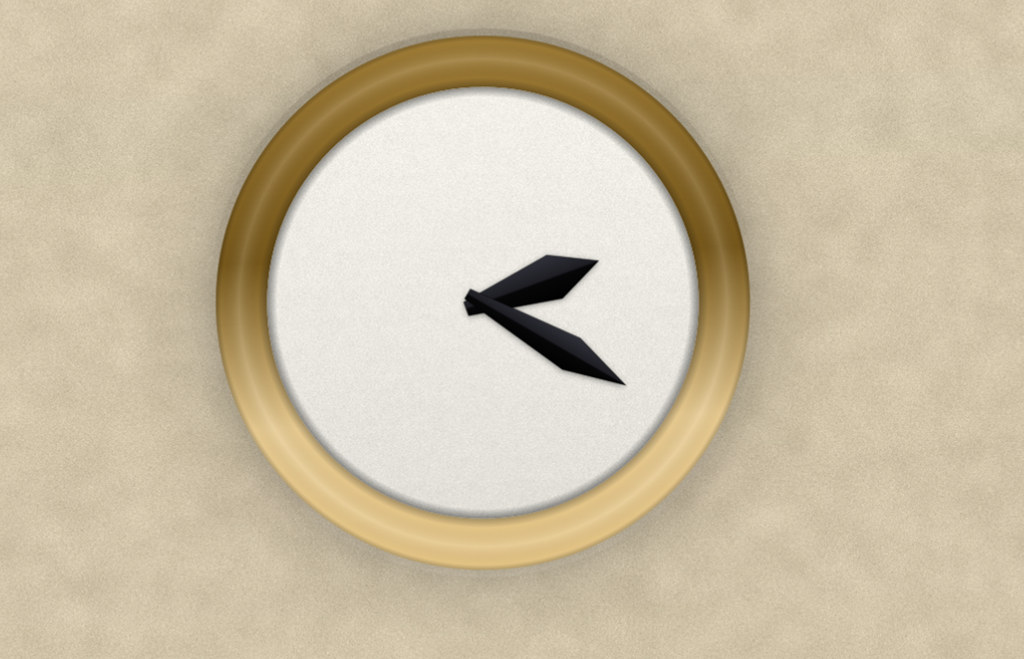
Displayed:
2.20
